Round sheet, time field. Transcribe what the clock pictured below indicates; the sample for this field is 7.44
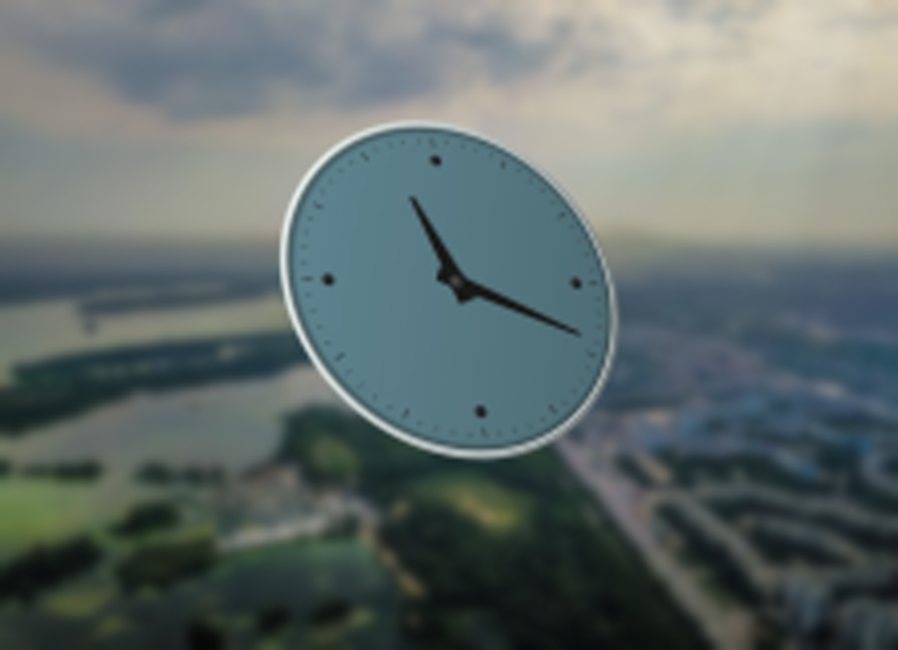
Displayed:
11.19
